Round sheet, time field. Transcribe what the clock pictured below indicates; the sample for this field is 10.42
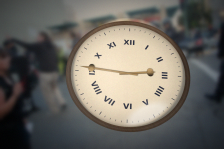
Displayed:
2.46
